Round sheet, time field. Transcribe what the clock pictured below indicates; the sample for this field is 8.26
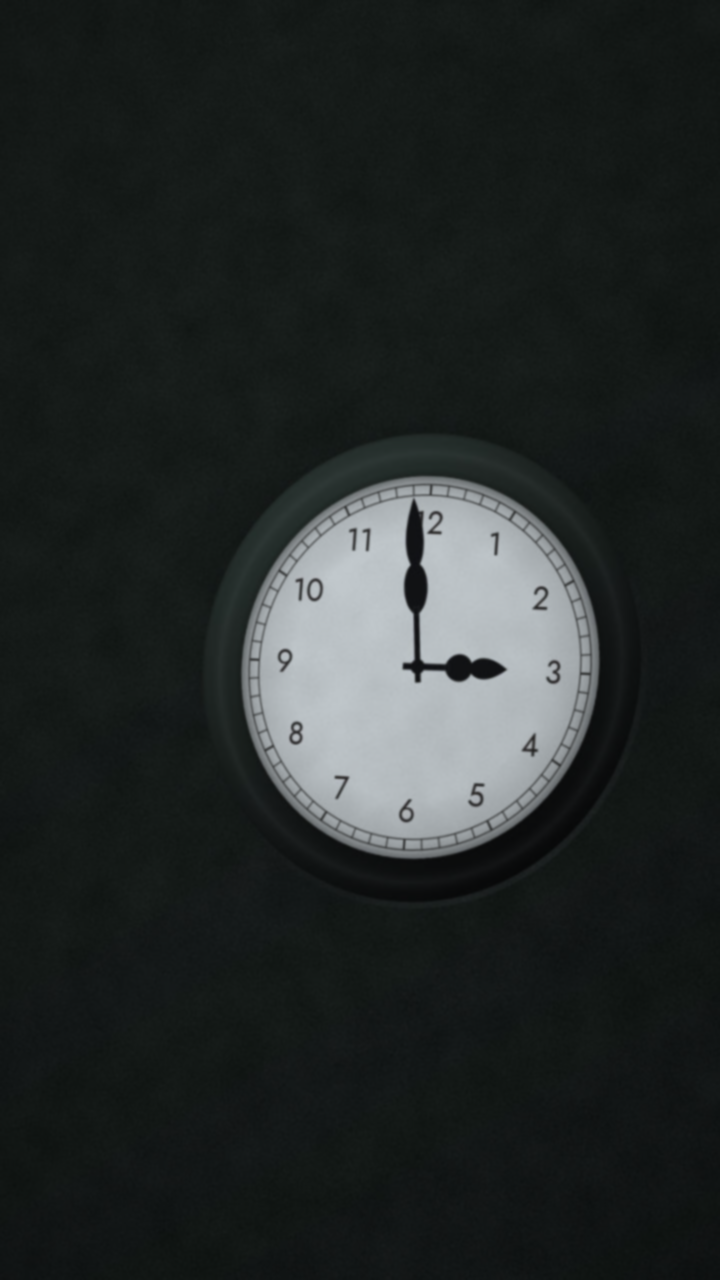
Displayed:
2.59
